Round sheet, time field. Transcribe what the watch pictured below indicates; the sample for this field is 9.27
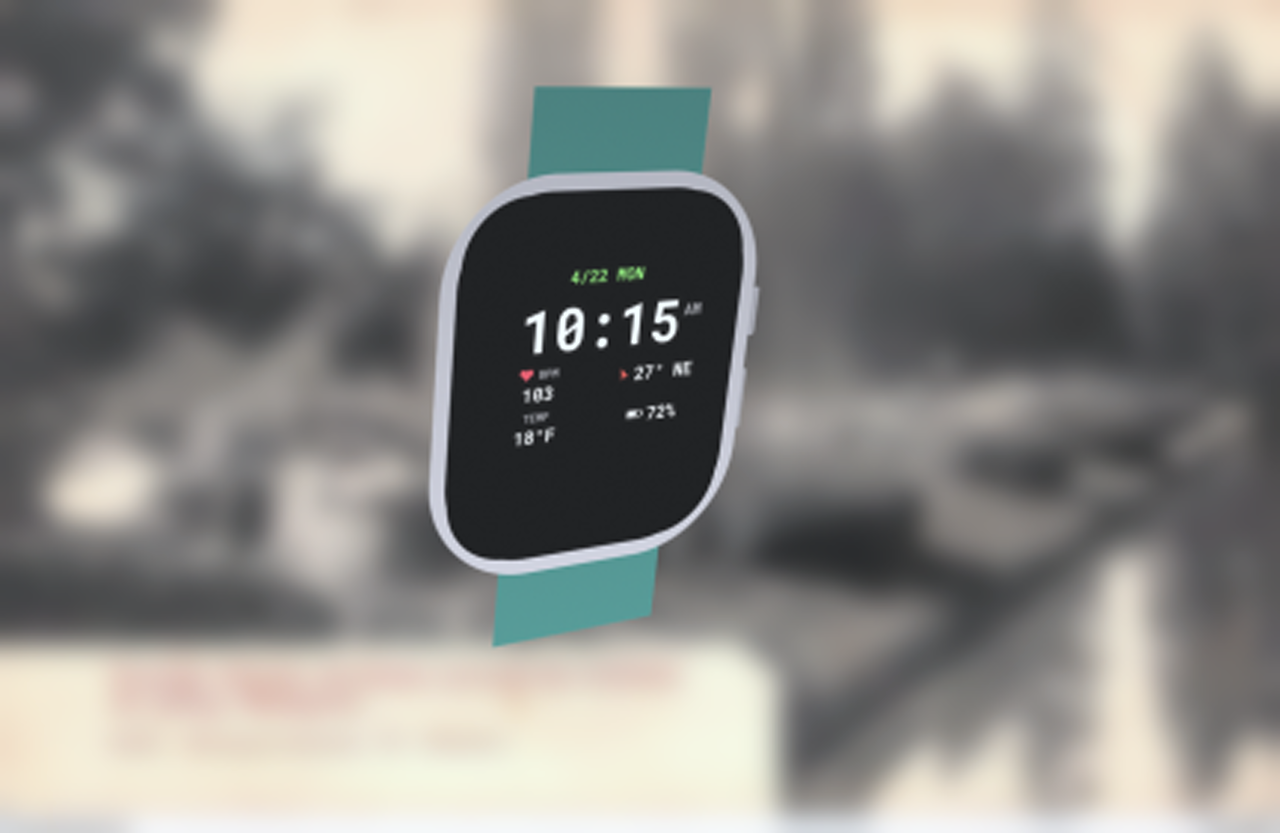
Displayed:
10.15
